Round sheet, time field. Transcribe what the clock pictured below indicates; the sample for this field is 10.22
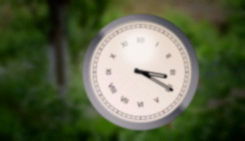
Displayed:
3.20
